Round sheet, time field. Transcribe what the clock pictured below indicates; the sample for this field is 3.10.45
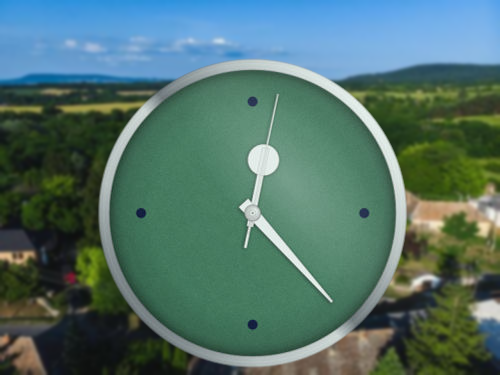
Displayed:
12.23.02
